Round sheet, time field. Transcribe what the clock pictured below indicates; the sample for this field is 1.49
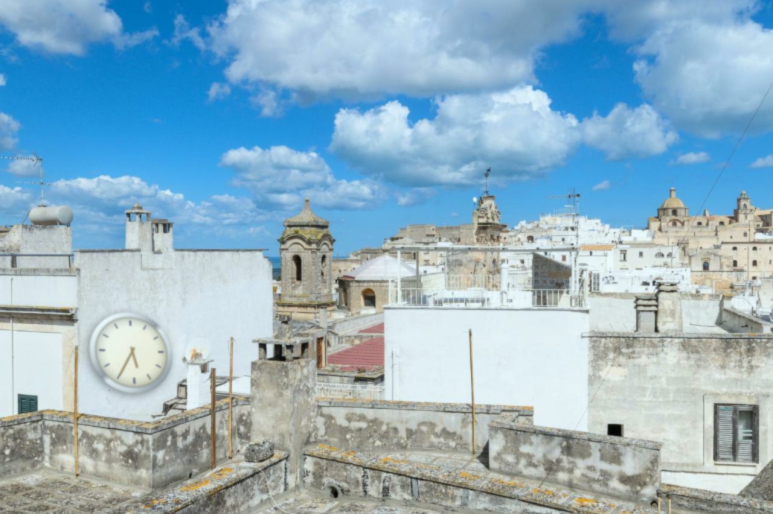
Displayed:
5.35
